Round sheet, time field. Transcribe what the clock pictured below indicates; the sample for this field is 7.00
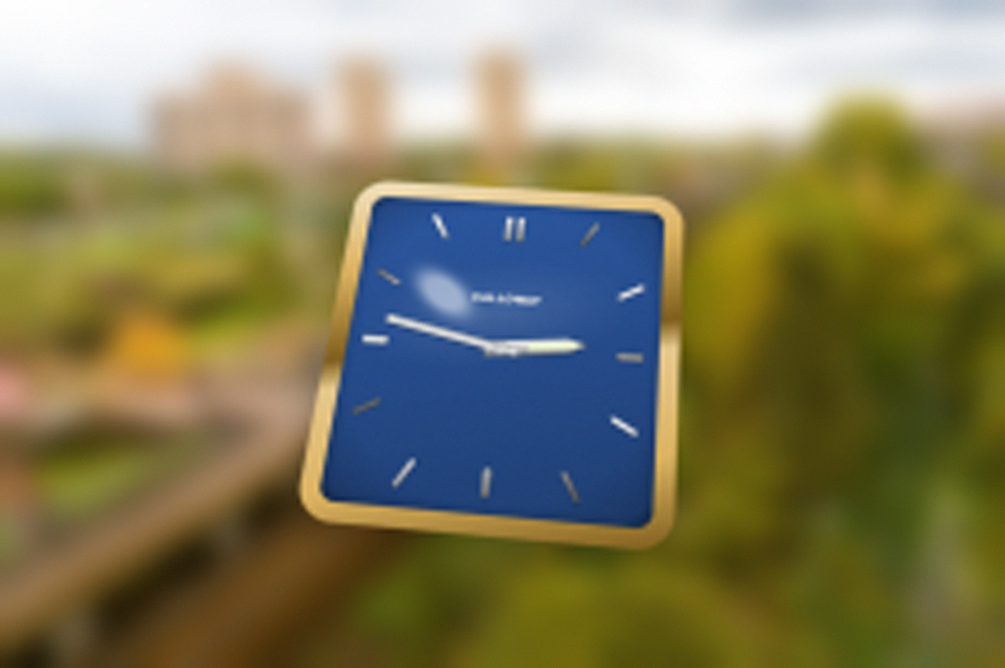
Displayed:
2.47
